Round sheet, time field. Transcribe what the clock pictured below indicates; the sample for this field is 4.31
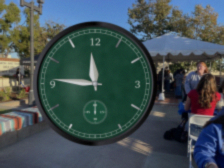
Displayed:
11.46
